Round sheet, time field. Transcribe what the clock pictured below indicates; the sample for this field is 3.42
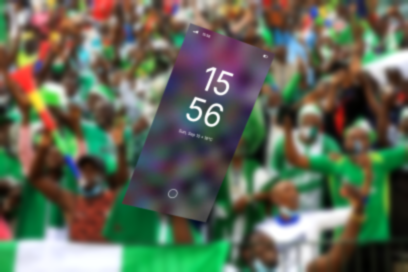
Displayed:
15.56
